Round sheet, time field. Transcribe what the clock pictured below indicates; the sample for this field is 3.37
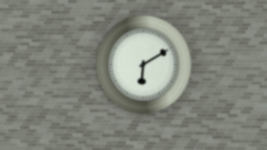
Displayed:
6.10
